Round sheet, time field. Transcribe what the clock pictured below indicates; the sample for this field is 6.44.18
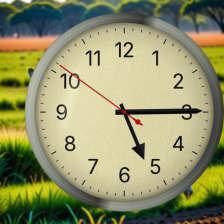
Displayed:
5.14.51
